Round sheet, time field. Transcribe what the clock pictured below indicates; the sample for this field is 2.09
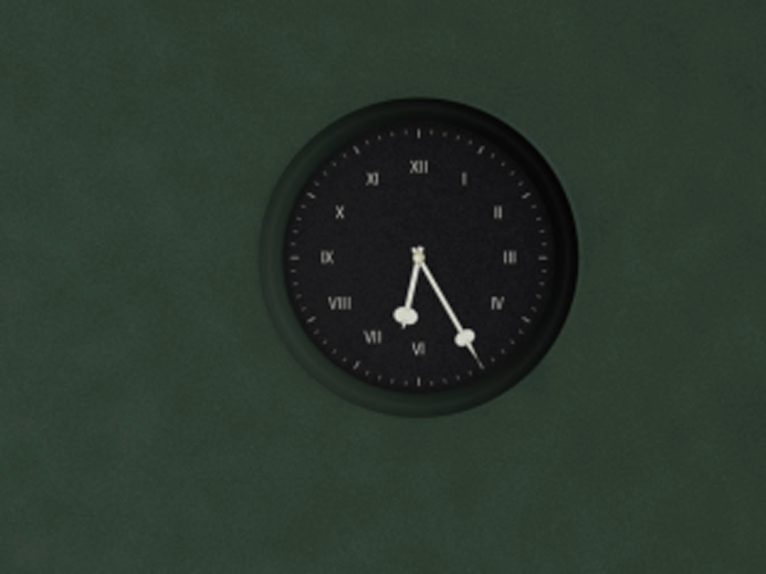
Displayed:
6.25
